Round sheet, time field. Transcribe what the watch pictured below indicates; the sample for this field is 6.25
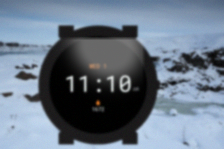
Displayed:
11.10
